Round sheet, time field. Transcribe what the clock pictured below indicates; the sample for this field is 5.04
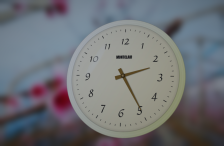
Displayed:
2.25
